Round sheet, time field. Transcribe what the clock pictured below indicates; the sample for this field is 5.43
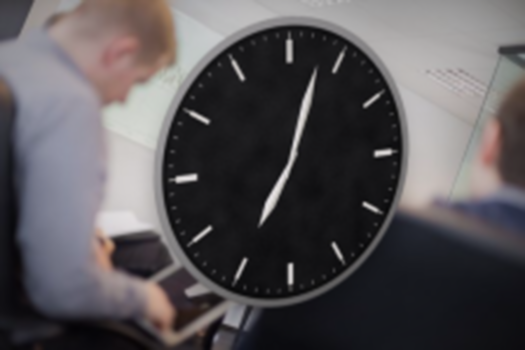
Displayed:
7.03
